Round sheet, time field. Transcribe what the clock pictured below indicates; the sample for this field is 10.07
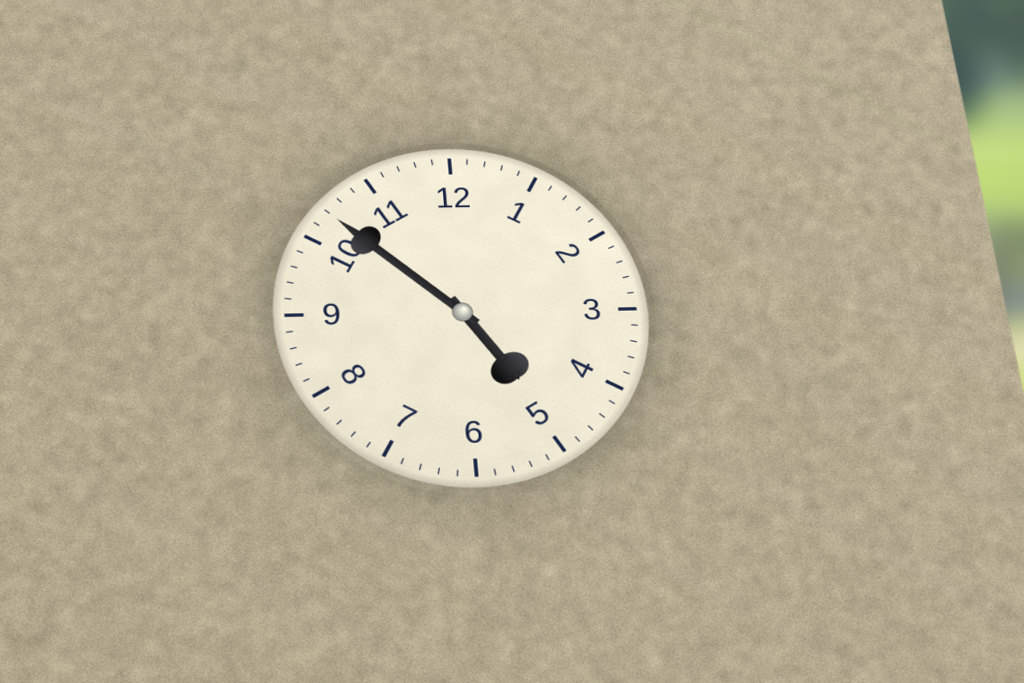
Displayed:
4.52
